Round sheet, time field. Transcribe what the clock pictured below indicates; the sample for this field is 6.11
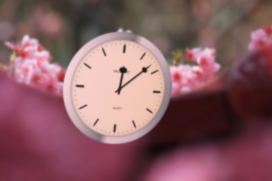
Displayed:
12.08
